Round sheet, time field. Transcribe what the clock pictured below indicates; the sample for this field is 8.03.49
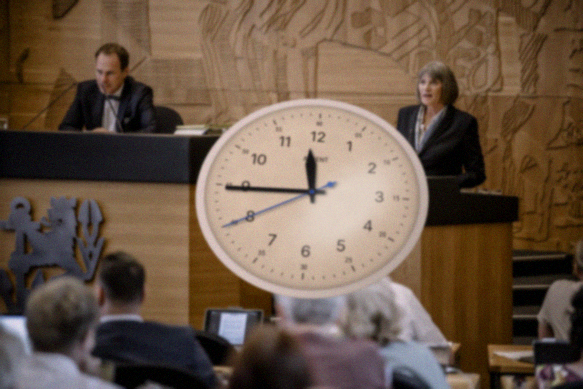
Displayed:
11.44.40
